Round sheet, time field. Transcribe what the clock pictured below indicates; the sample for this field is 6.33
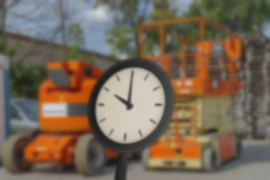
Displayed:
10.00
